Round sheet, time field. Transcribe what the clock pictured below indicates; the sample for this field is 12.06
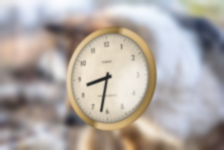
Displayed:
8.32
